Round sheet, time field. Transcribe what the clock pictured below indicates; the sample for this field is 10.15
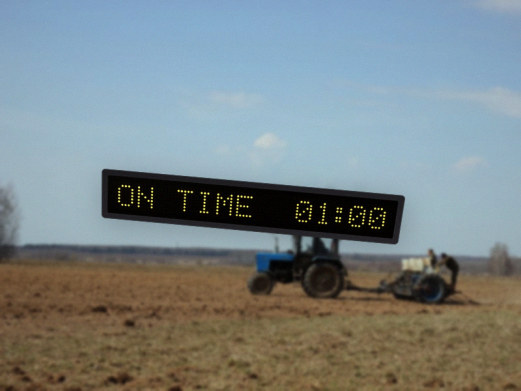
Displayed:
1.00
